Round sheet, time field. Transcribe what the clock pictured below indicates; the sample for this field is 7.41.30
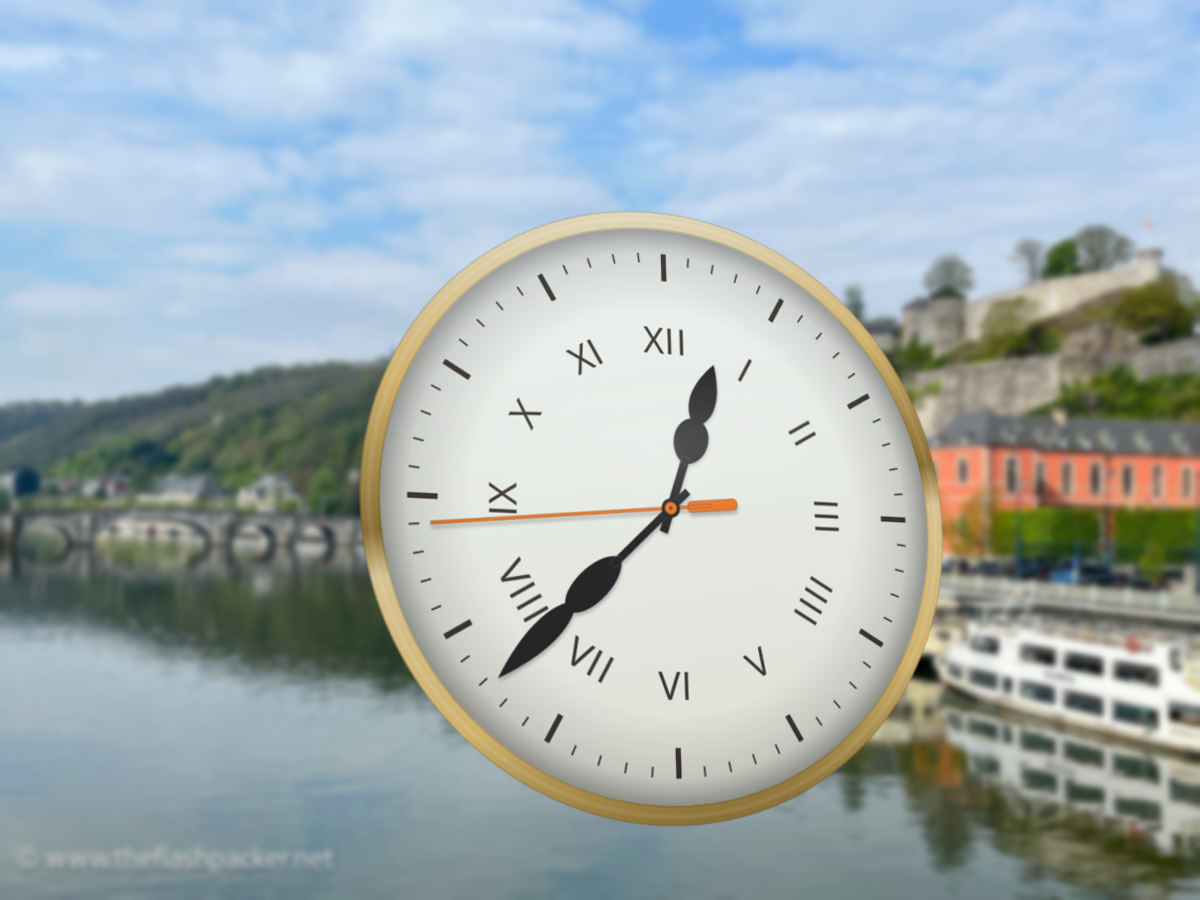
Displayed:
12.37.44
